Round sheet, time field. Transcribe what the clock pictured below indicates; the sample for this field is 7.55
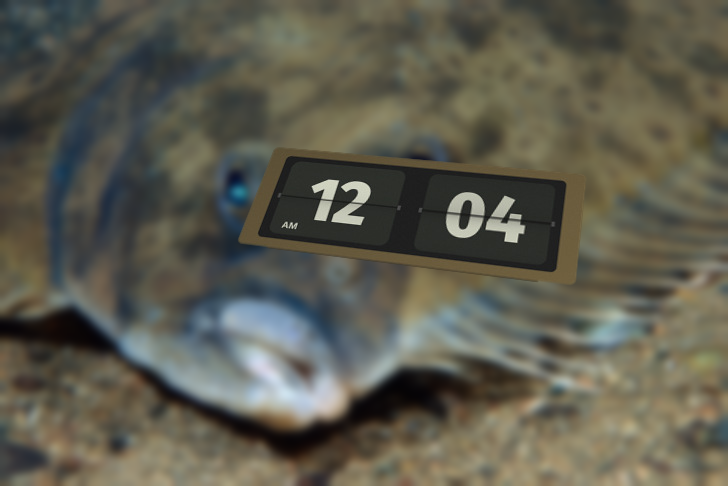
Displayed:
12.04
